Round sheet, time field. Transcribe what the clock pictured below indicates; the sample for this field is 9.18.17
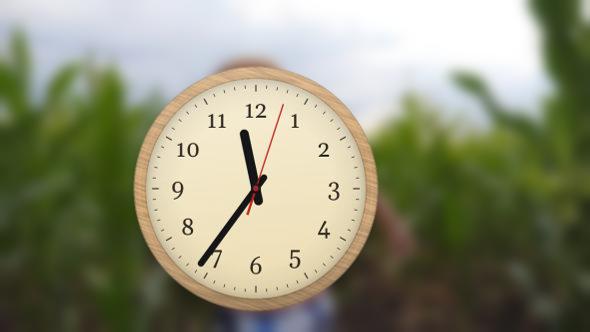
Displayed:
11.36.03
